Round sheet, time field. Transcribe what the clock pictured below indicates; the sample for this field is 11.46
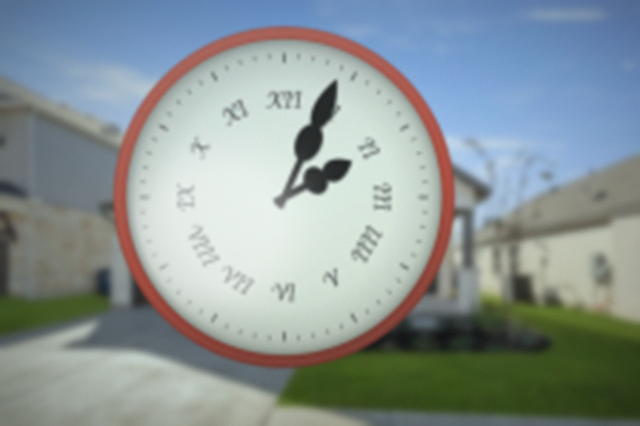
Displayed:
2.04
